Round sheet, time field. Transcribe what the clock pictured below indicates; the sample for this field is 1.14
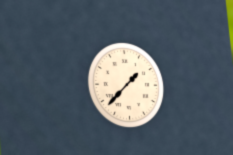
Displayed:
1.38
